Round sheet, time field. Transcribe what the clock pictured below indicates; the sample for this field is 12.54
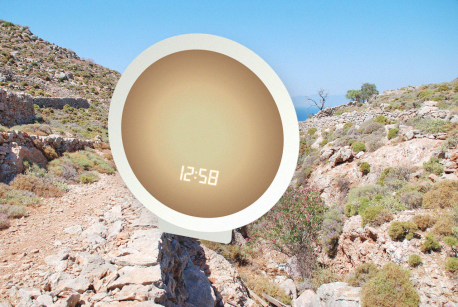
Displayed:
12.58
